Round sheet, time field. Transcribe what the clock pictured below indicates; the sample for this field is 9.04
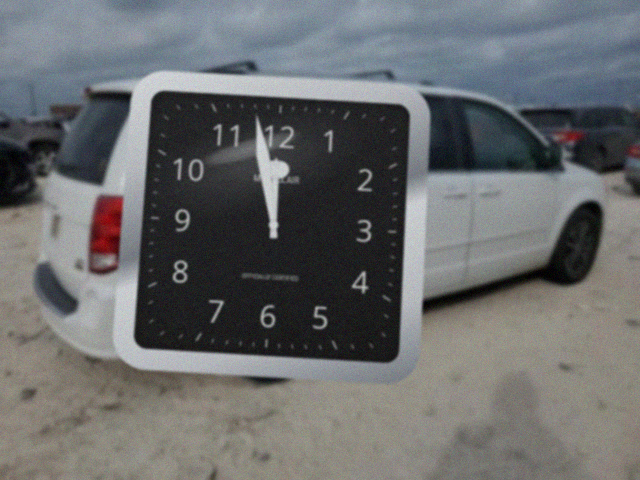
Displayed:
11.58
